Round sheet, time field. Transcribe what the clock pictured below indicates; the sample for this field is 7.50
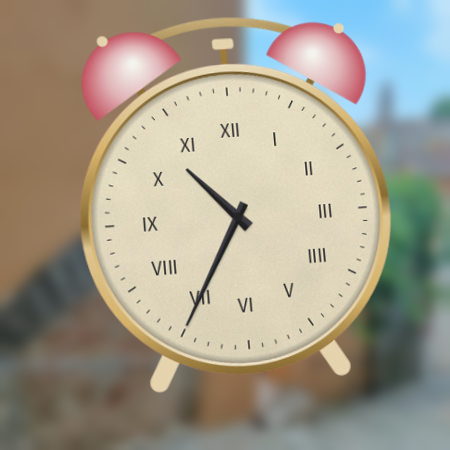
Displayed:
10.35
